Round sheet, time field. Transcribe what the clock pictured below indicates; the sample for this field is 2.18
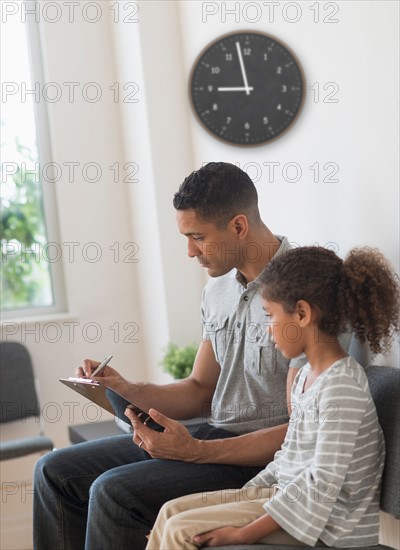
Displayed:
8.58
